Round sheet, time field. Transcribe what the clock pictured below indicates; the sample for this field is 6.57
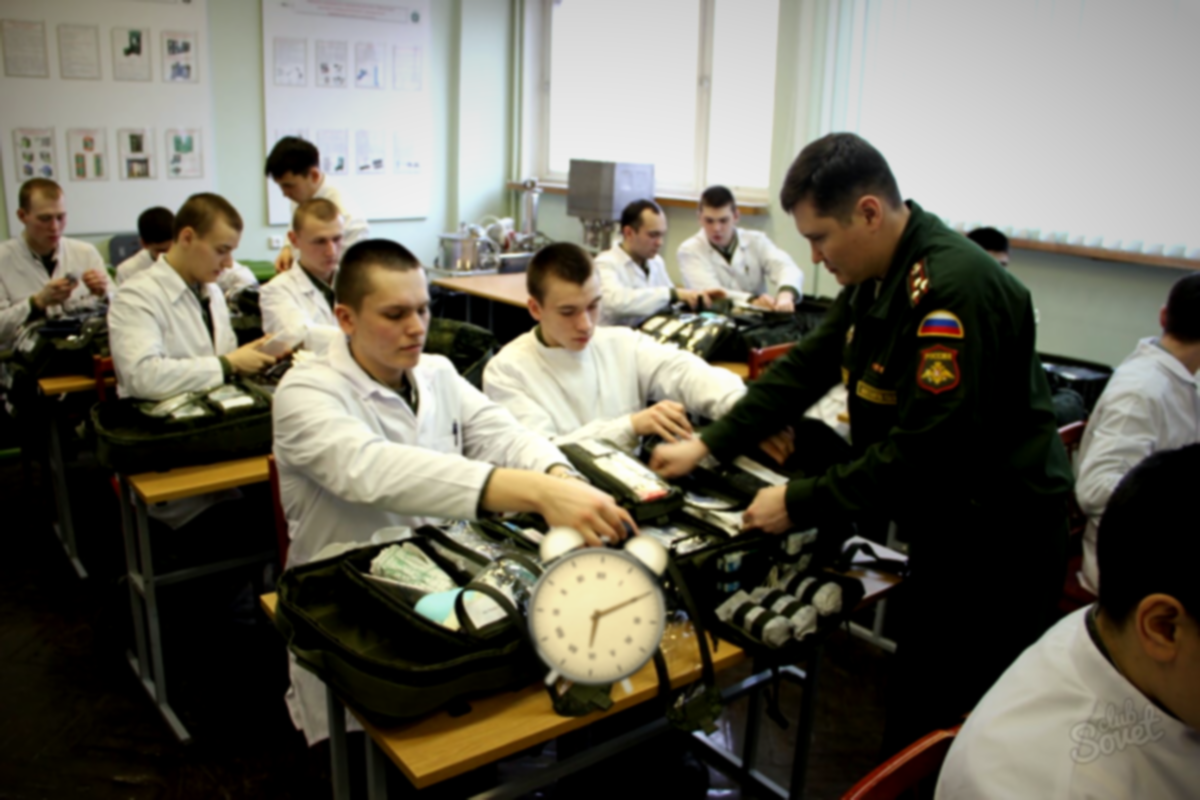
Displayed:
6.10
